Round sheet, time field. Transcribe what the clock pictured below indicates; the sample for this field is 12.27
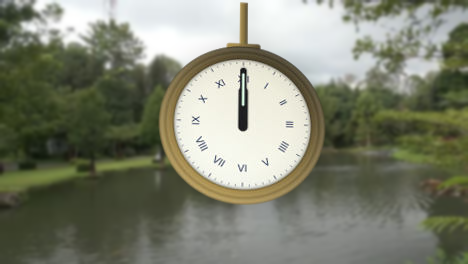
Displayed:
12.00
